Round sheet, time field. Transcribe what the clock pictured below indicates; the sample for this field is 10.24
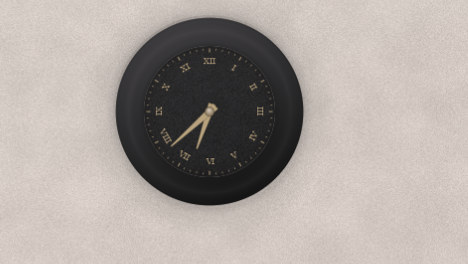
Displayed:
6.38
